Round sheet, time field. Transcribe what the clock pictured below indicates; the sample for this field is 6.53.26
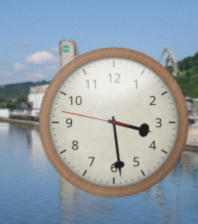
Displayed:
3.28.47
